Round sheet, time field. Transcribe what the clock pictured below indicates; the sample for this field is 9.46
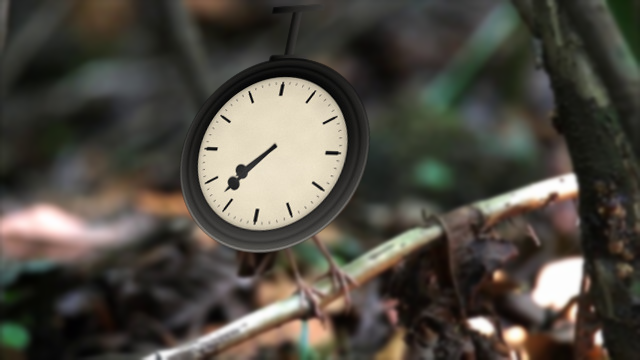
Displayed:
7.37
